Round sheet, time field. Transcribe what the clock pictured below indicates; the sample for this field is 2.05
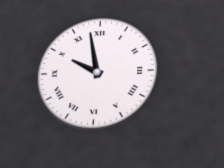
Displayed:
9.58
